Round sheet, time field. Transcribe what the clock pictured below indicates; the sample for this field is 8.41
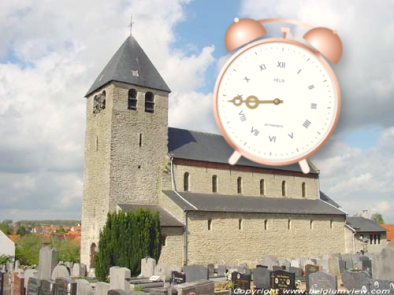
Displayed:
8.44
